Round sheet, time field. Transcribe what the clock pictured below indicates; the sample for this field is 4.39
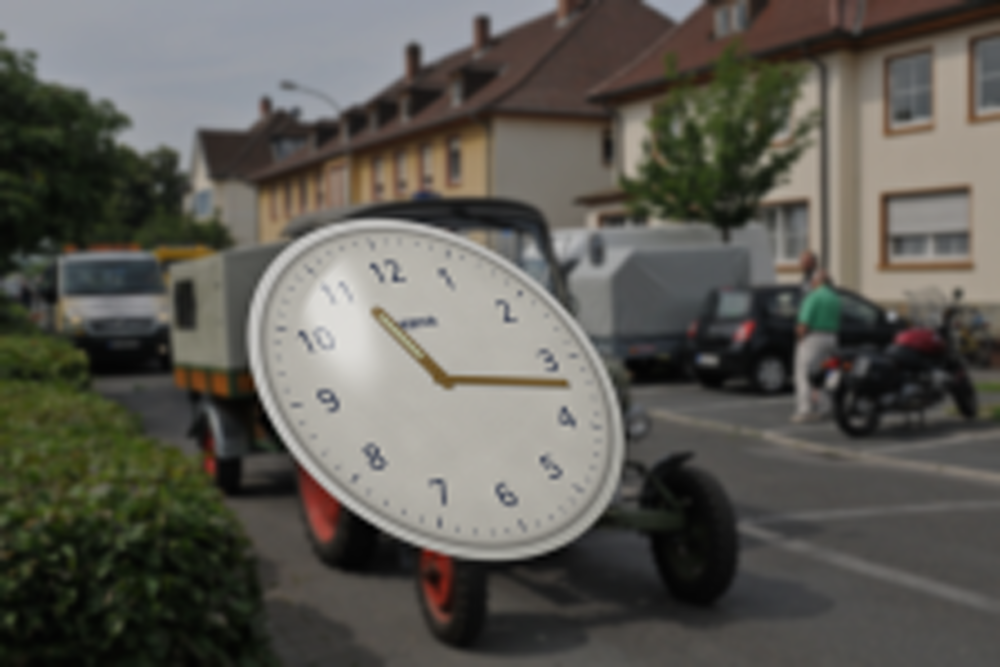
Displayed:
11.17
